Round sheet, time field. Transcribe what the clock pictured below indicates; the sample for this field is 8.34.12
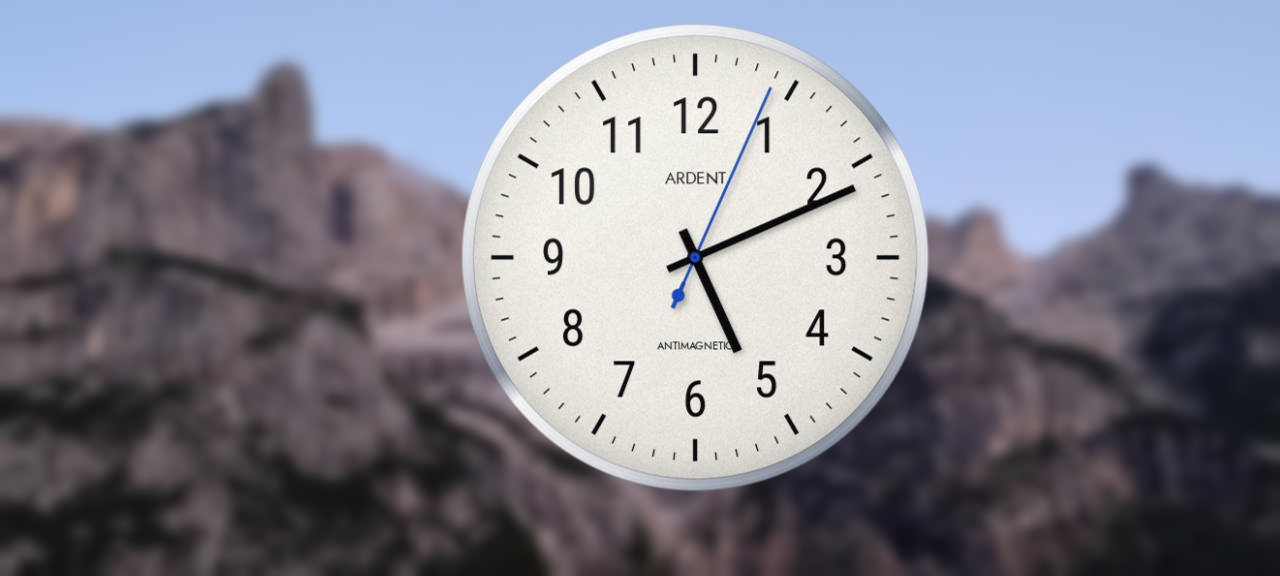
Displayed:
5.11.04
